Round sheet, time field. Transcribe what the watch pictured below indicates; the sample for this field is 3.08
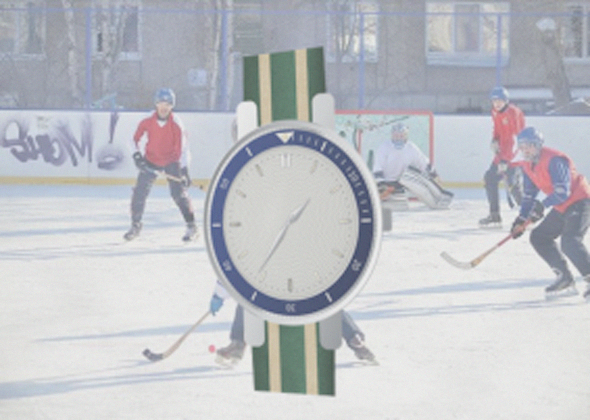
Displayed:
1.36
